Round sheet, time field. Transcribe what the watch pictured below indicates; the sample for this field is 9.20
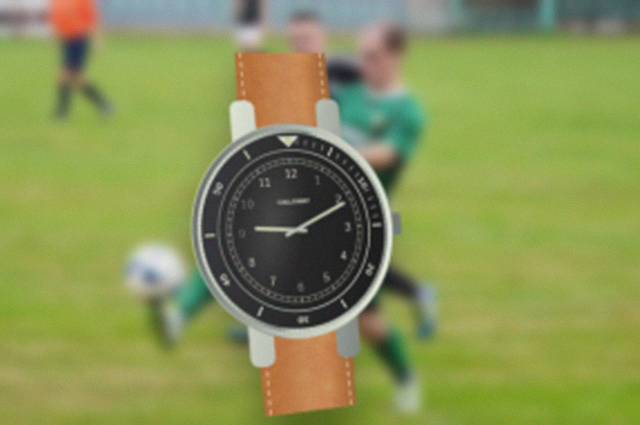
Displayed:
9.11
